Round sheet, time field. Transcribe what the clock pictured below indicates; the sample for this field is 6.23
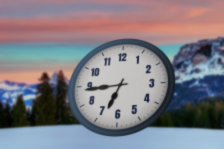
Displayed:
6.44
